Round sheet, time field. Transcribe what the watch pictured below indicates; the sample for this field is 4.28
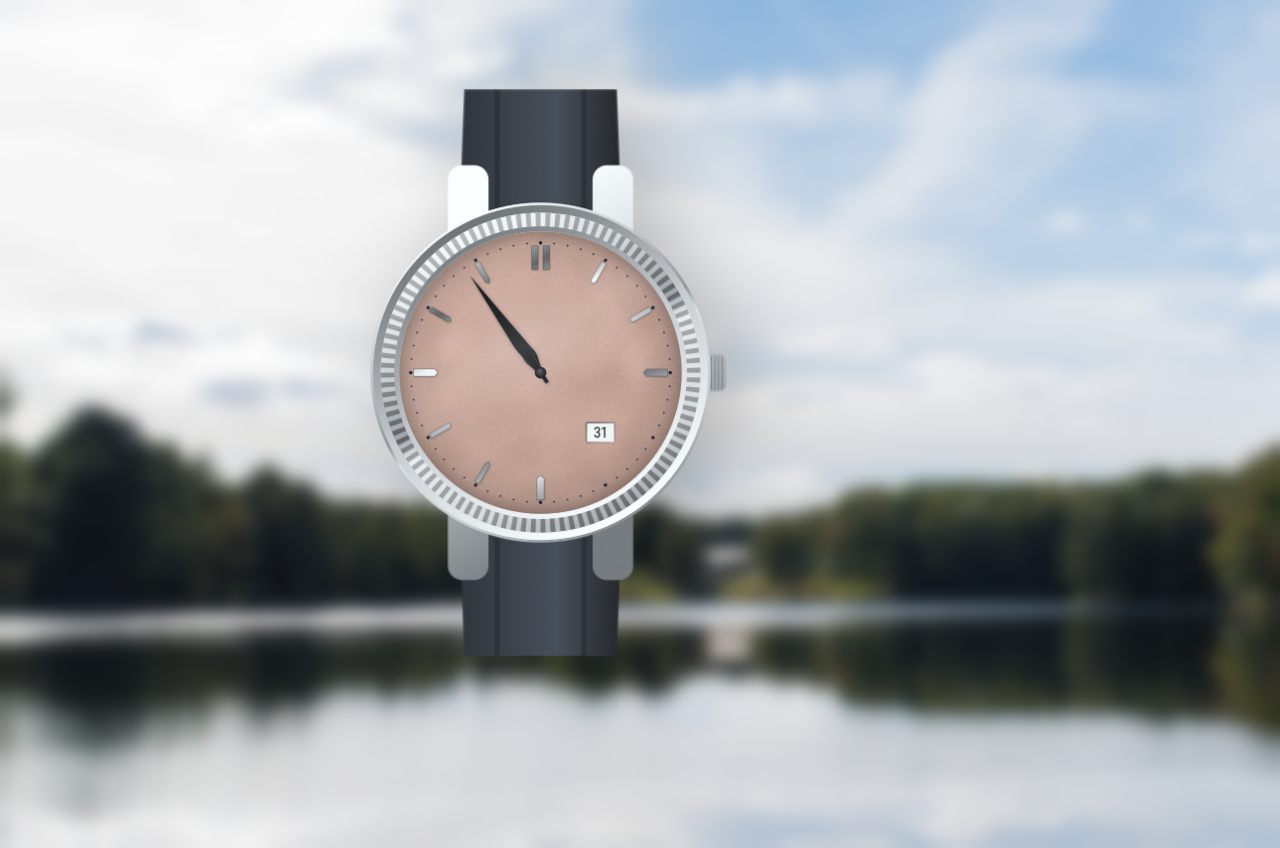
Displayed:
10.54
